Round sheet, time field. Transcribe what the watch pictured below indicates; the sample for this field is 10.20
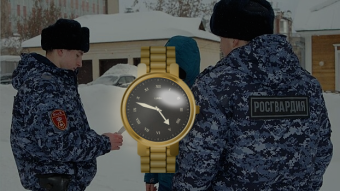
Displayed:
4.48
